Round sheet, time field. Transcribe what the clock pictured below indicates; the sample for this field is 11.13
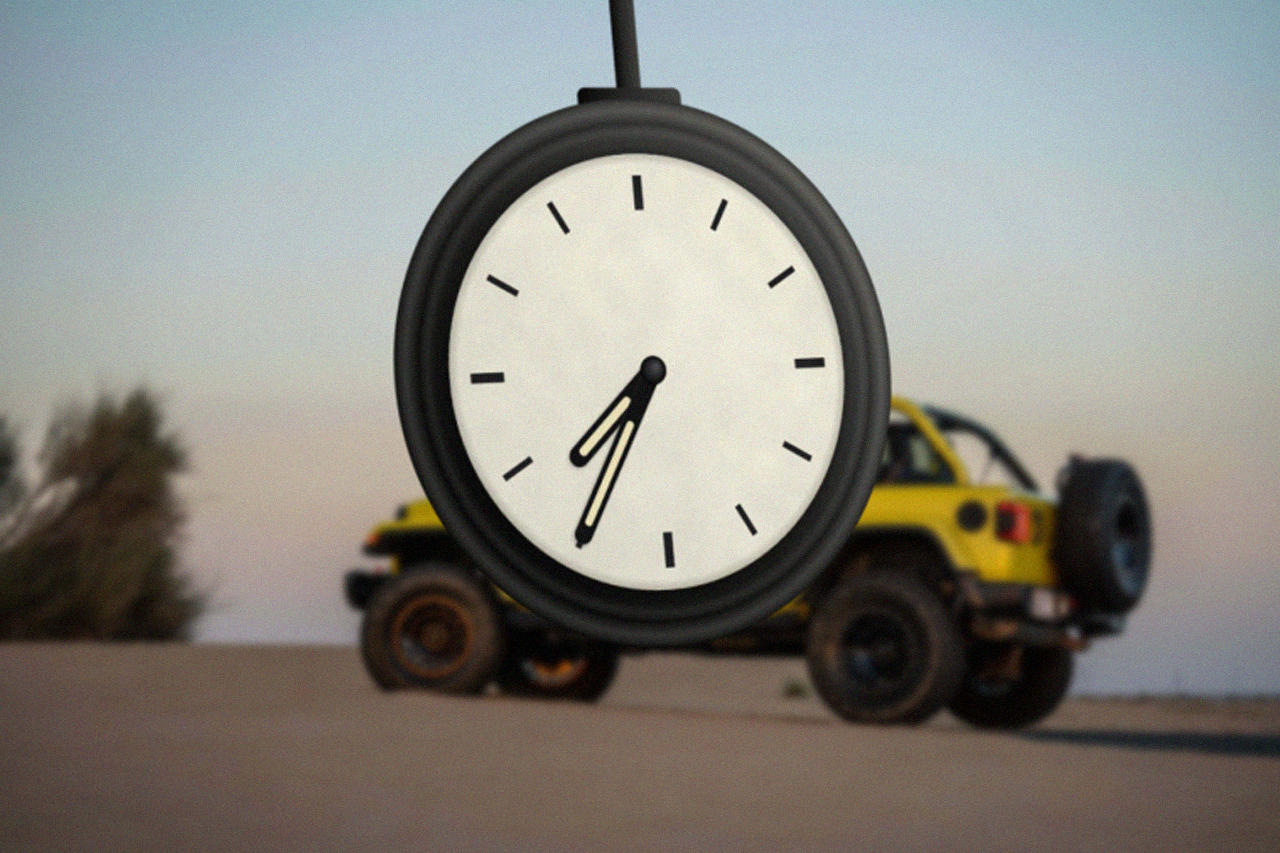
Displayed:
7.35
